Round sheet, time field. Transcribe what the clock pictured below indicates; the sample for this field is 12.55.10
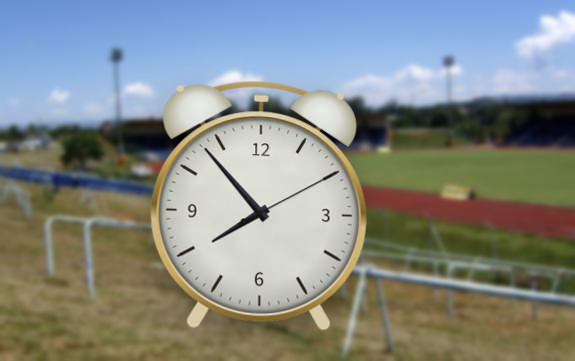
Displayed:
7.53.10
